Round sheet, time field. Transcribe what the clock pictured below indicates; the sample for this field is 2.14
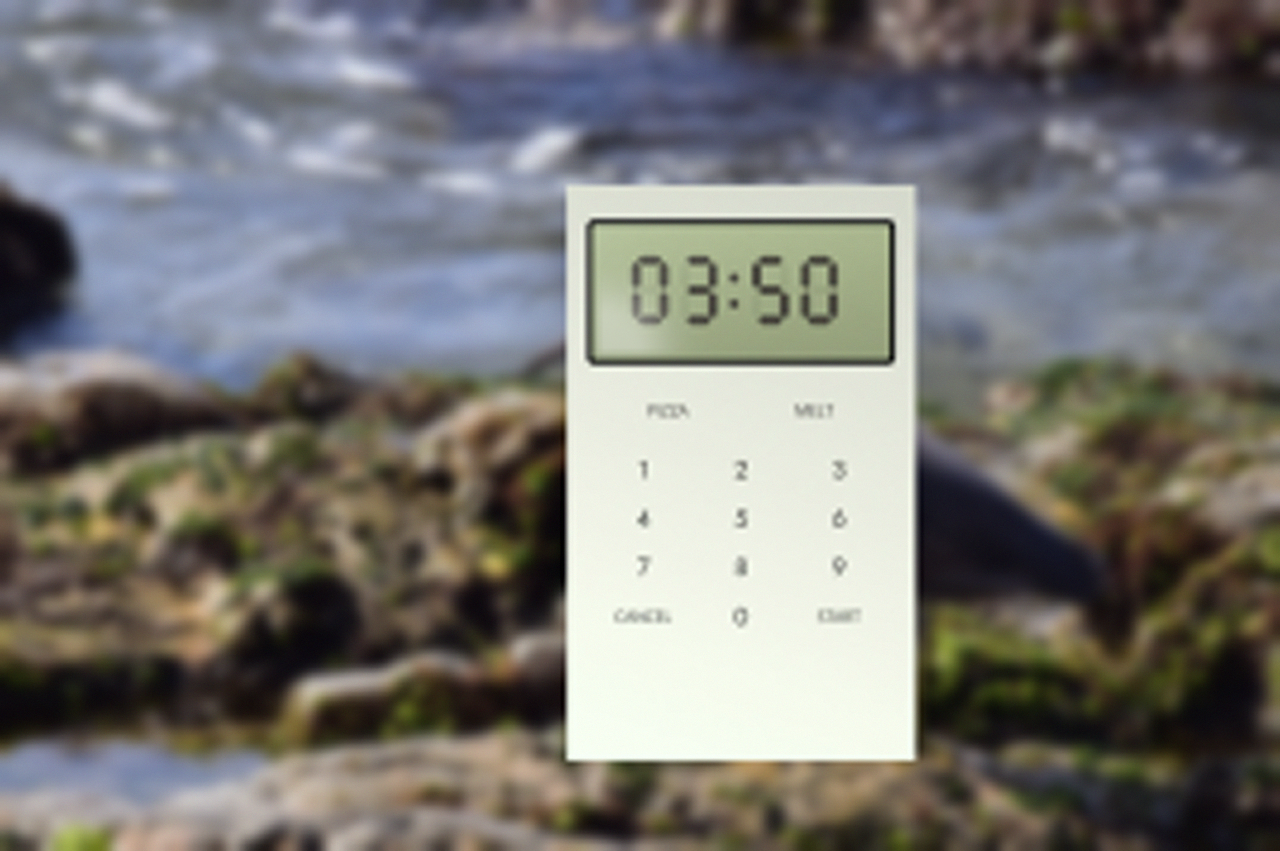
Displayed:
3.50
